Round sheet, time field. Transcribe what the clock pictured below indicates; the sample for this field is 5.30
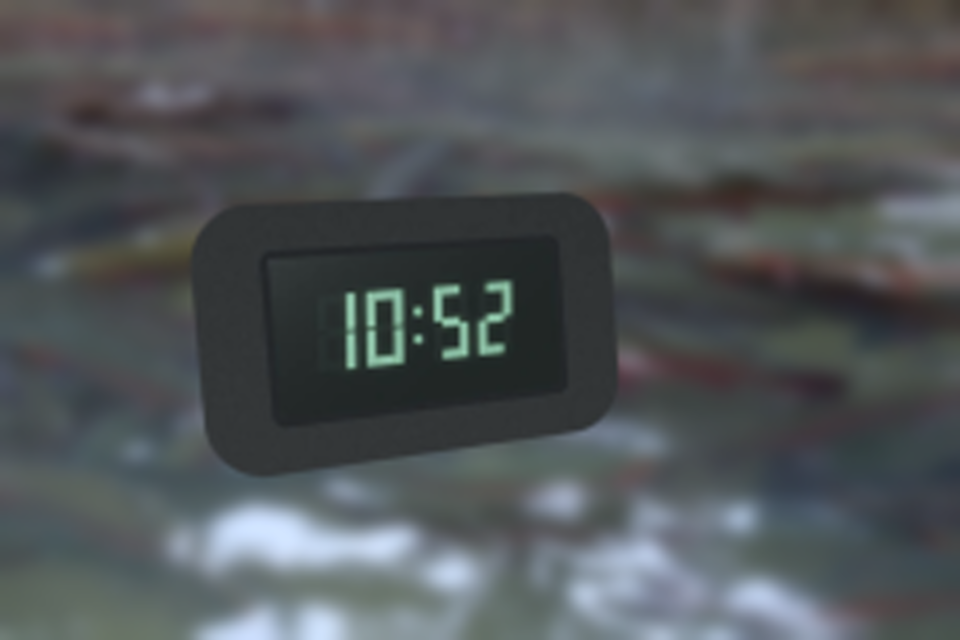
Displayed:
10.52
